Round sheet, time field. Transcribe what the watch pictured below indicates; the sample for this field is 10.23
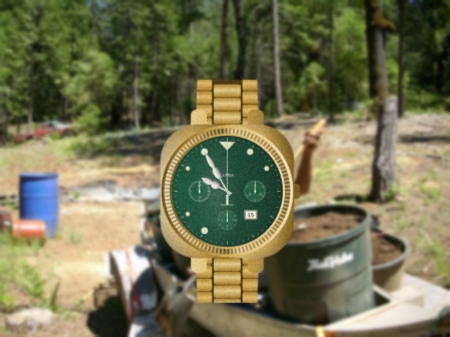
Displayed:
9.55
